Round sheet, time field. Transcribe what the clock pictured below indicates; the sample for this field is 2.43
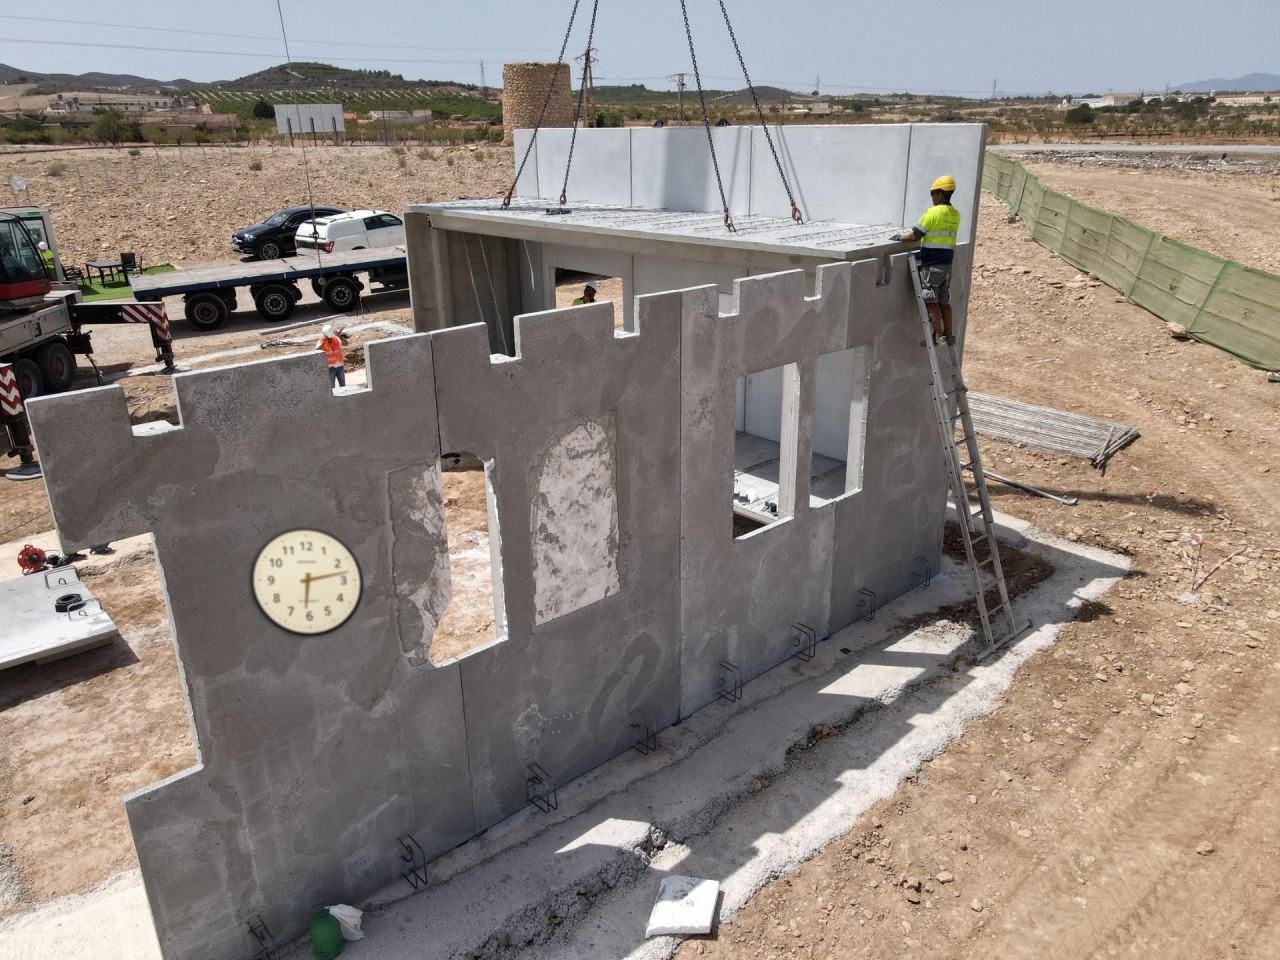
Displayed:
6.13
